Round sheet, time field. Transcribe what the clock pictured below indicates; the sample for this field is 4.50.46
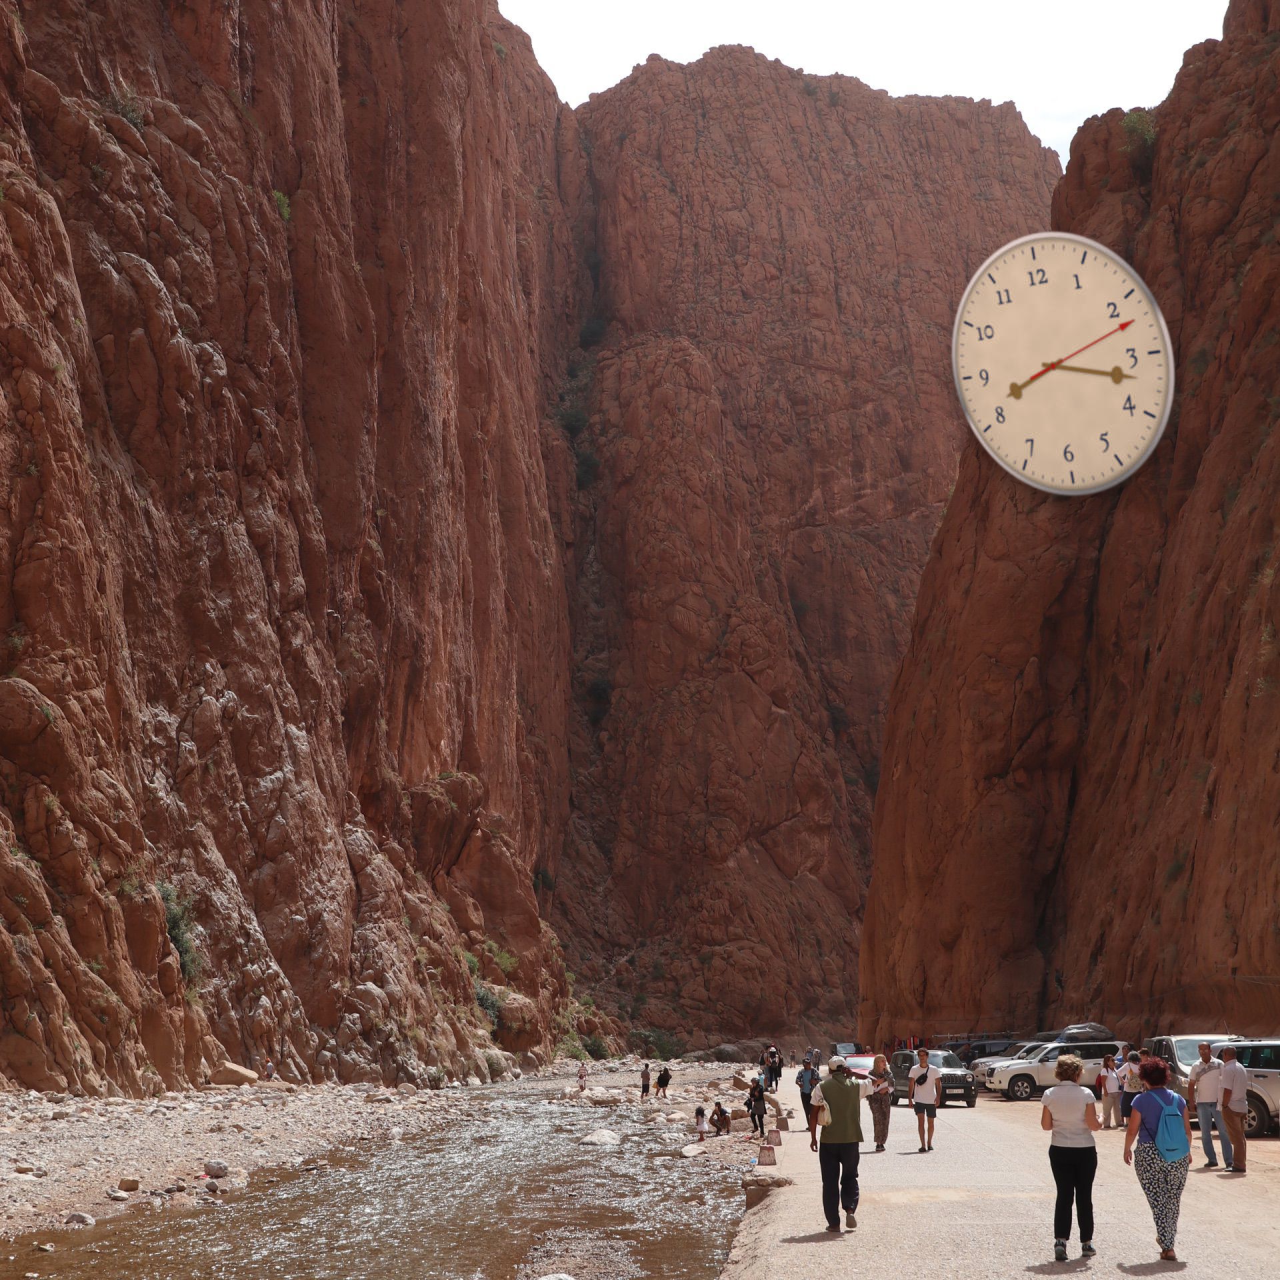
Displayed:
8.17.12
